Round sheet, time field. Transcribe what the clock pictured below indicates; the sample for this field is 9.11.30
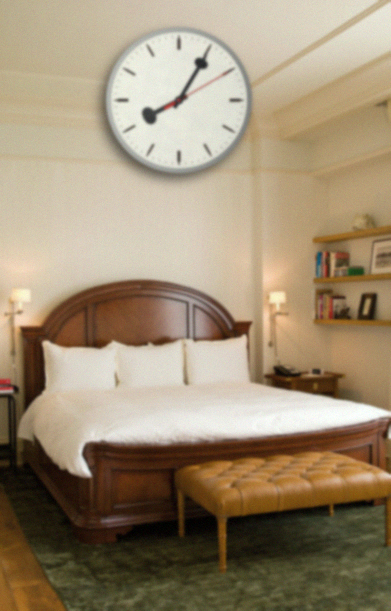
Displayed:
8.05.10
